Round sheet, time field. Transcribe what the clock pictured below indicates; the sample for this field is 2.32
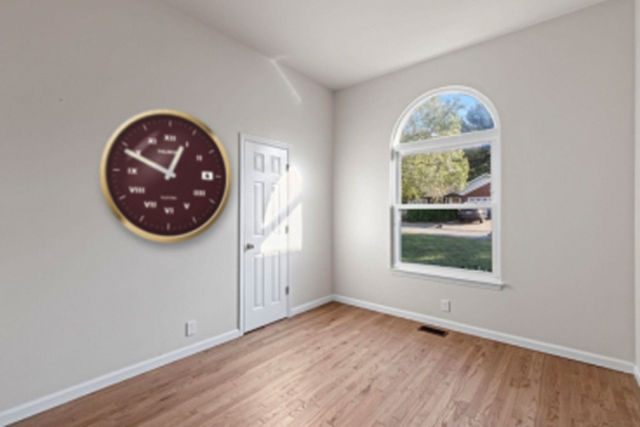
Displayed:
12.49
